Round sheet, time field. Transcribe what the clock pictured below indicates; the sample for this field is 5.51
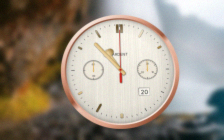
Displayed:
10.53
